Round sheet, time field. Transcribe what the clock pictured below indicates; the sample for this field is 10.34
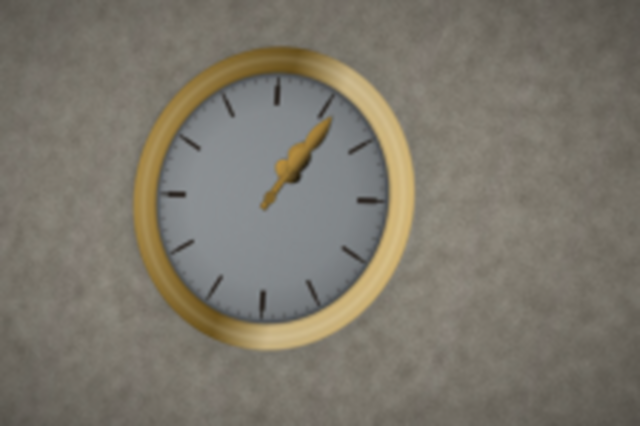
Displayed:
1.06
